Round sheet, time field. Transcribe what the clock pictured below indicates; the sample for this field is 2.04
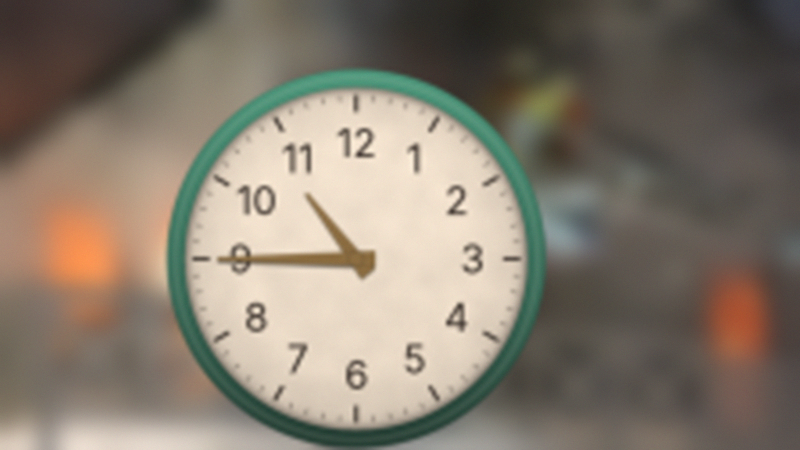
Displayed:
10.45
